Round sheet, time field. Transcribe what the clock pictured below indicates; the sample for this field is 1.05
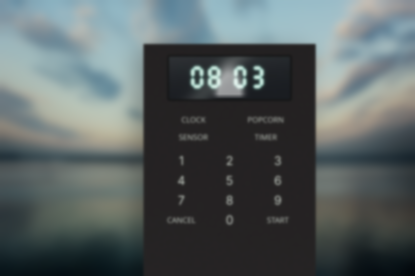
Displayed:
8.03
